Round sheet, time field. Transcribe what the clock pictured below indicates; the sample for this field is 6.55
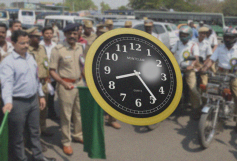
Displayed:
8.24
